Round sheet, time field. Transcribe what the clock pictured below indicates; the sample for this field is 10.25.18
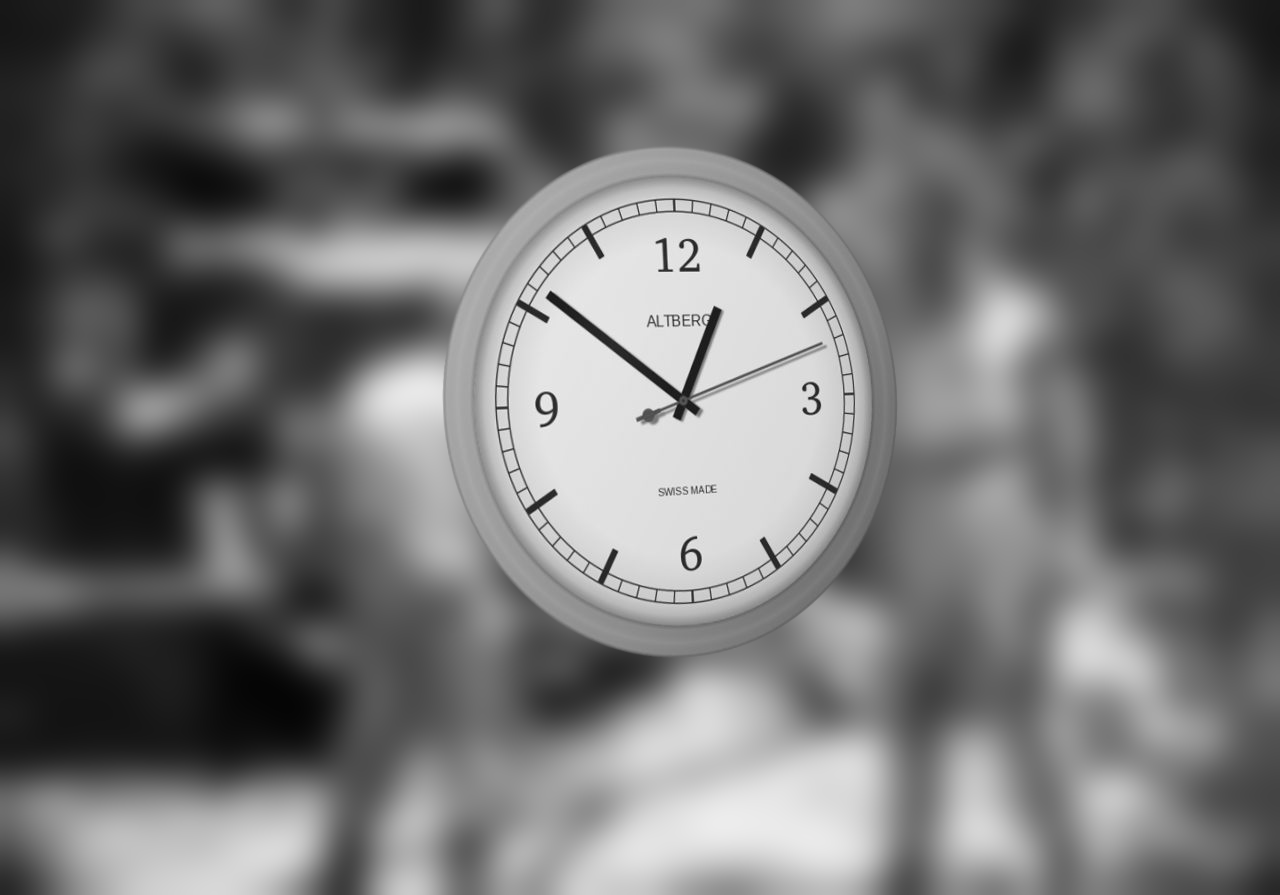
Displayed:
12.51.12
